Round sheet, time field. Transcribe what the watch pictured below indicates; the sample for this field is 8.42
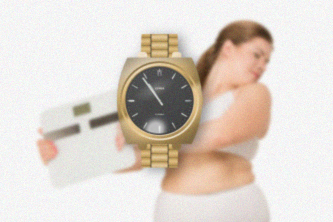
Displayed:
10.54
